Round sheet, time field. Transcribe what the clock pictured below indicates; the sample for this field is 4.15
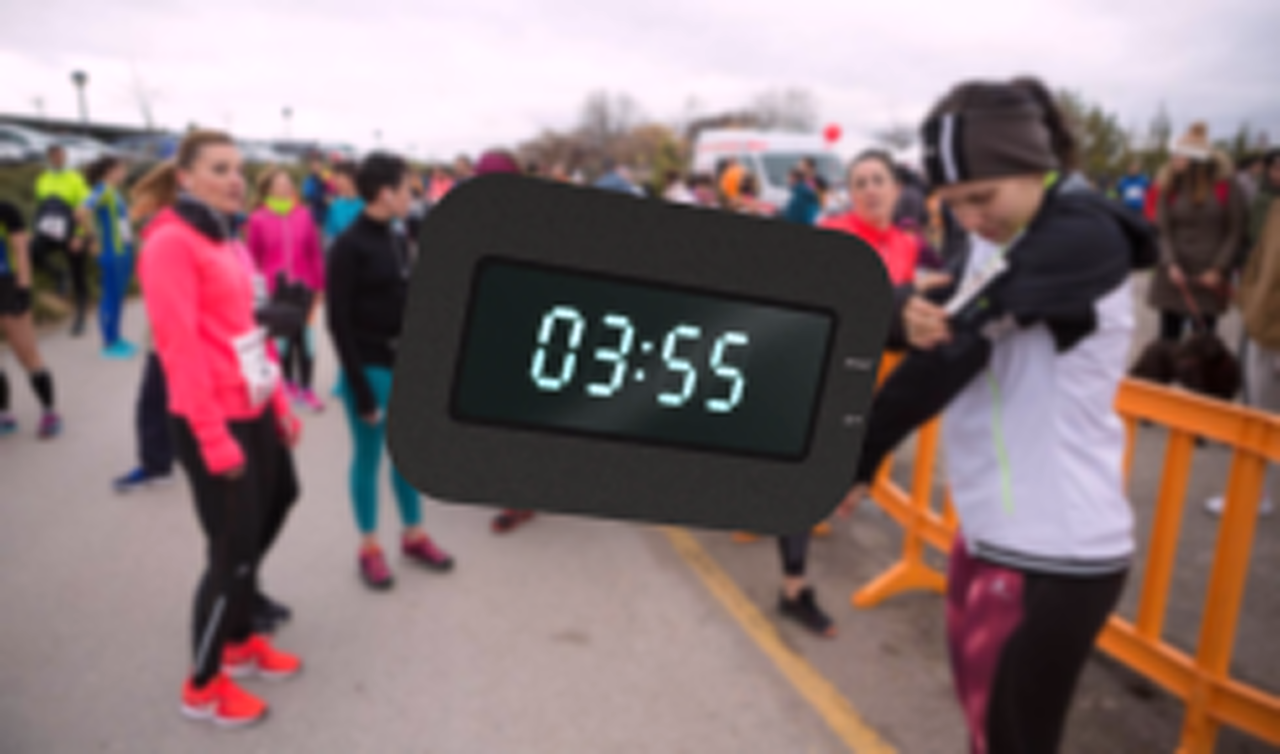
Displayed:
3.55
